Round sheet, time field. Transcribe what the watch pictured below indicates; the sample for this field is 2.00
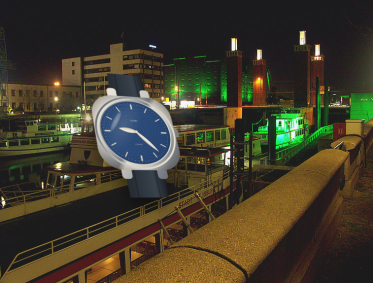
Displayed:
9.23
